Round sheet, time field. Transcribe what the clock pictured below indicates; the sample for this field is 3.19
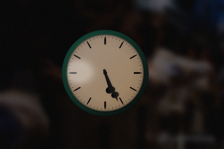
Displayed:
5.26
